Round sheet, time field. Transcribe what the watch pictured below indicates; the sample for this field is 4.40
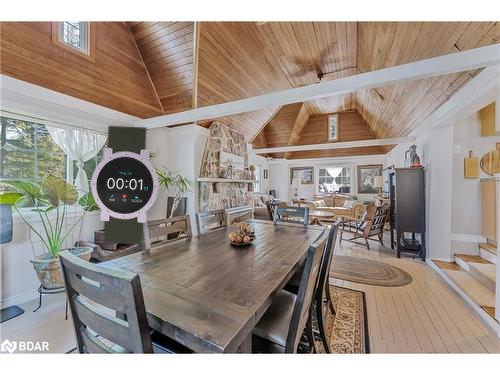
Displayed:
0.01
